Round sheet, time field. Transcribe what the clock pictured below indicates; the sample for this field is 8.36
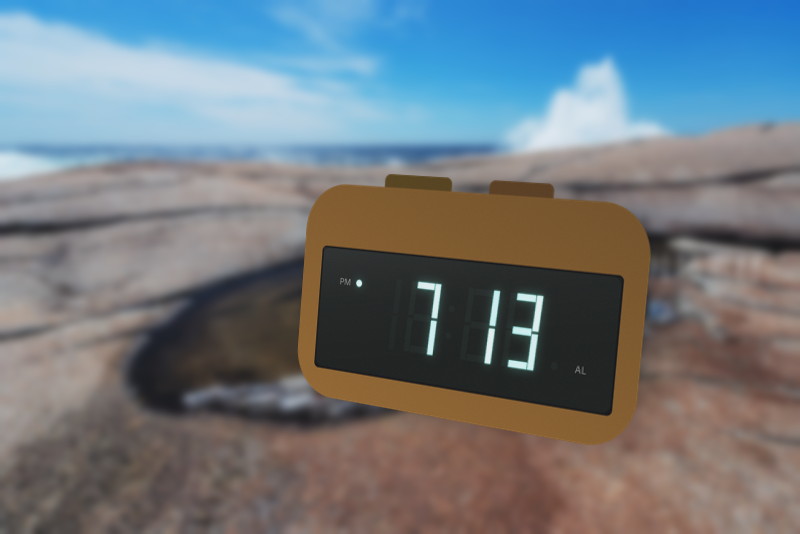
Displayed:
7.13
